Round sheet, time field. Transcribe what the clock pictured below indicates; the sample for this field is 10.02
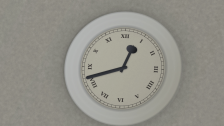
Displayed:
12.42
